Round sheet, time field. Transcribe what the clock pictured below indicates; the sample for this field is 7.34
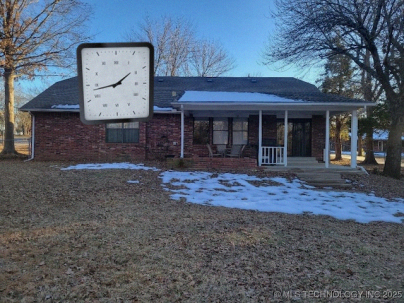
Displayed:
1.43
